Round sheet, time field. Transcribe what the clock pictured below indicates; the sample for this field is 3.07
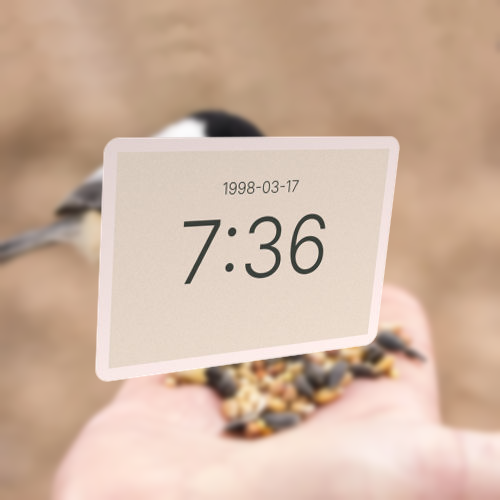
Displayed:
7.36
